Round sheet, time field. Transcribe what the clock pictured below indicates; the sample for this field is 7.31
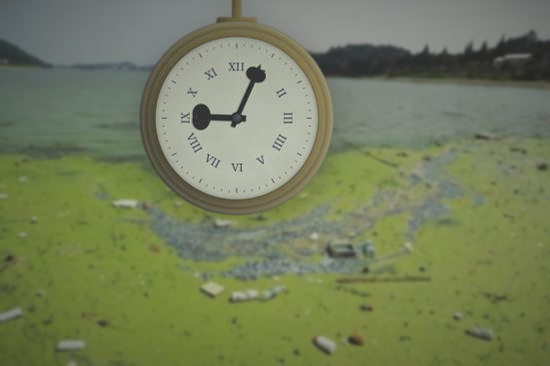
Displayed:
9.04
